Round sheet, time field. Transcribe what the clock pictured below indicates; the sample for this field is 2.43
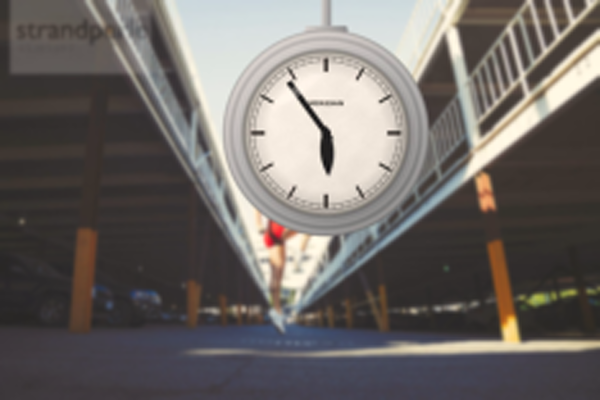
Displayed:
5.54
